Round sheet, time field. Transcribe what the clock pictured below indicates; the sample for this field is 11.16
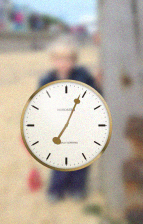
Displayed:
7.04
